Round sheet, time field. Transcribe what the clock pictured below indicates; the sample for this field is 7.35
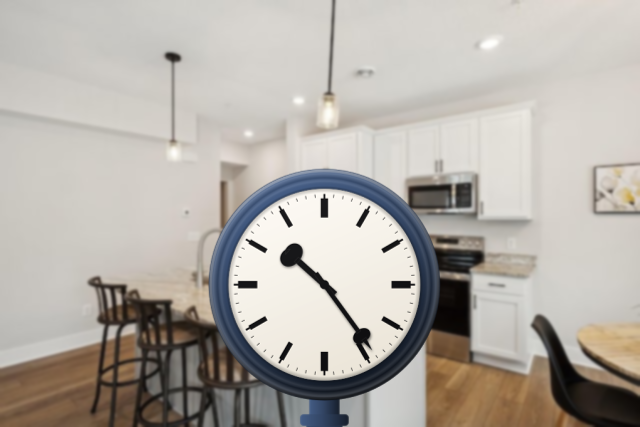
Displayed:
10.24
